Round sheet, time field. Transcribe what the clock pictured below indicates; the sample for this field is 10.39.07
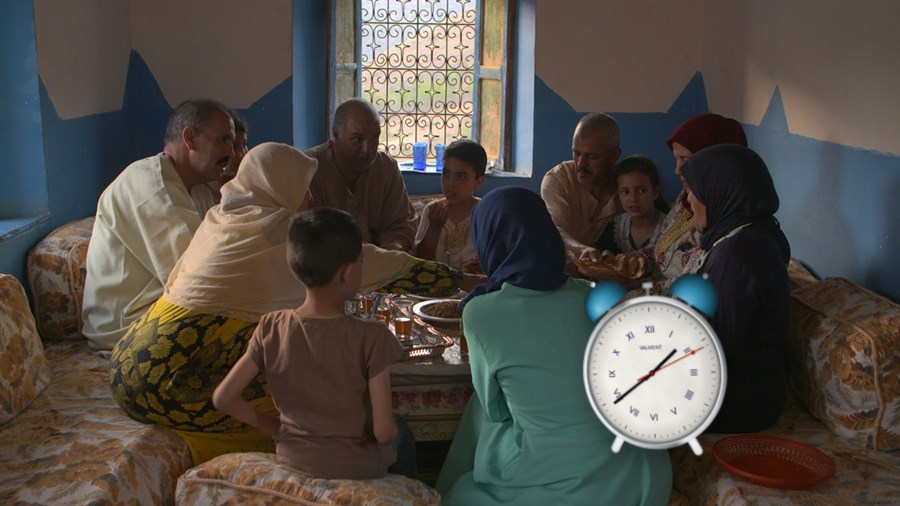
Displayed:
1.39.11
